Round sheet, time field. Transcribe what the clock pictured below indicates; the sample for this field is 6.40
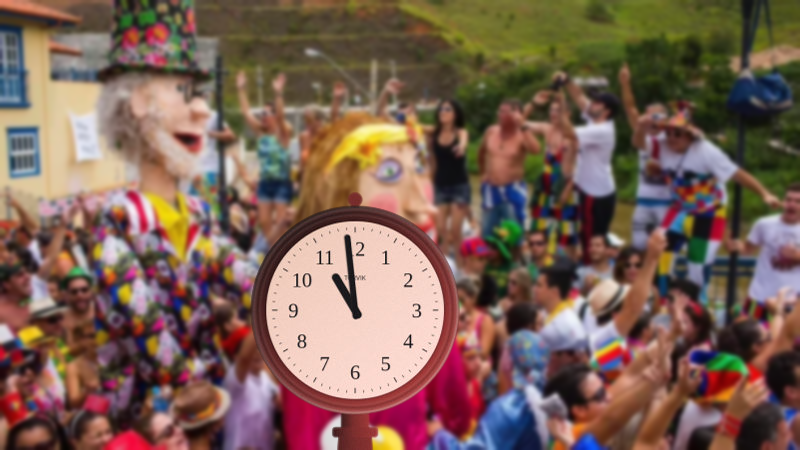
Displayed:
10.59
